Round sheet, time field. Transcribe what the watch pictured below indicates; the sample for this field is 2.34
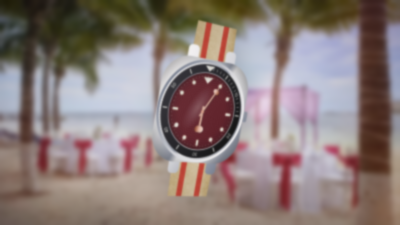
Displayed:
6.05
